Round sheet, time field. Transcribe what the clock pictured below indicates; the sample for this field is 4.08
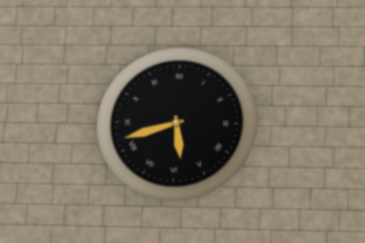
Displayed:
5.42
